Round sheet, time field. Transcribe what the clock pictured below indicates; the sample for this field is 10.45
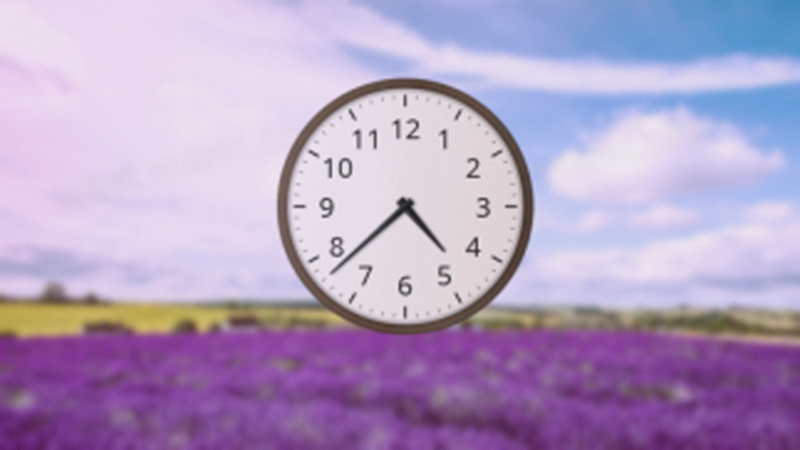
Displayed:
4.38
